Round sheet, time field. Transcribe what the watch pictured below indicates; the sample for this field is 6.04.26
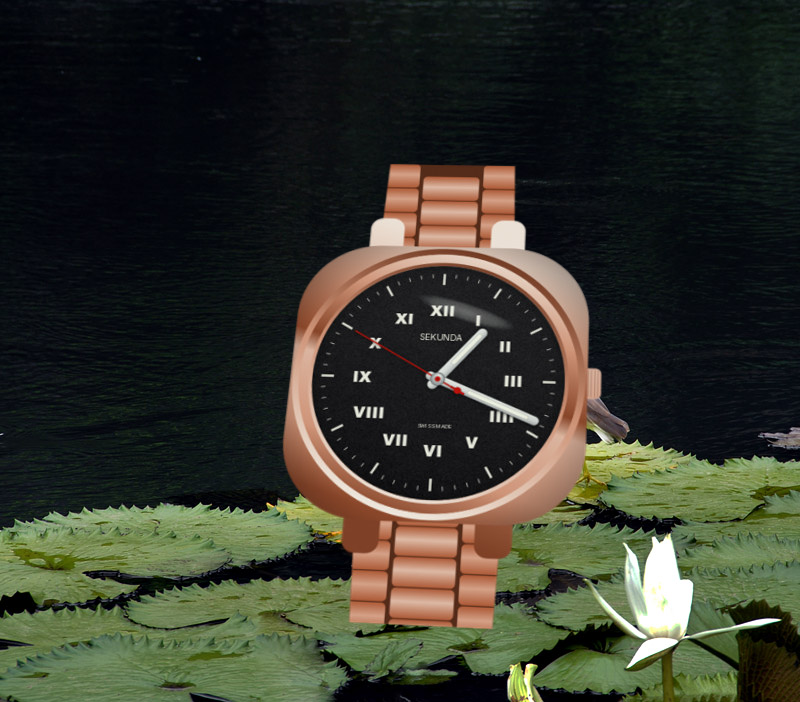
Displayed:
1.18.50
